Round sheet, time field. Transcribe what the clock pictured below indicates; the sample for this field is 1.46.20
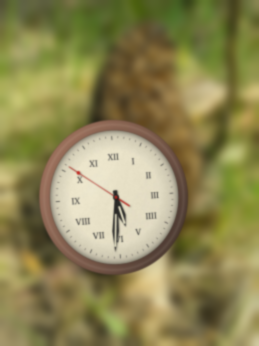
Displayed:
5.30.51
